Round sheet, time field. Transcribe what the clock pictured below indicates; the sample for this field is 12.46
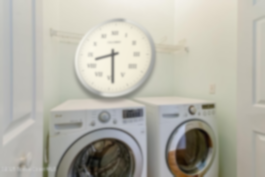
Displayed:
8.29
